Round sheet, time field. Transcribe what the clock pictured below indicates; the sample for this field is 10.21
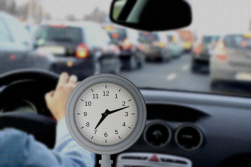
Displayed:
7.12
